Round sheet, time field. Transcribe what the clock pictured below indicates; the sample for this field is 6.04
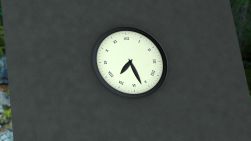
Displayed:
7.27
